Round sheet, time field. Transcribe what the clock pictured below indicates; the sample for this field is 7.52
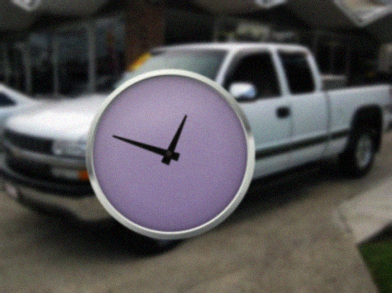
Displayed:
12.48
